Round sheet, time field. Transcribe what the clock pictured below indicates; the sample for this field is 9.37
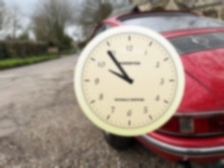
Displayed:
9.54
